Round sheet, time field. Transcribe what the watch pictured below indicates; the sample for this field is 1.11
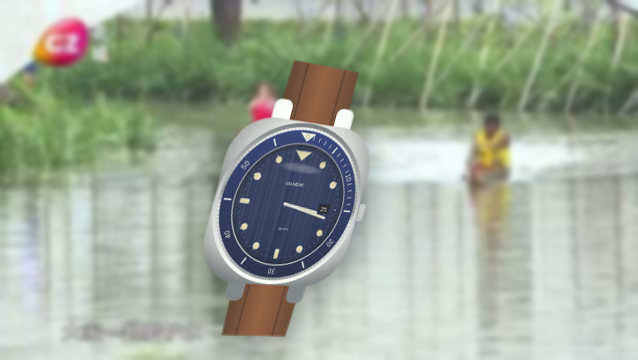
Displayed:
3.17
